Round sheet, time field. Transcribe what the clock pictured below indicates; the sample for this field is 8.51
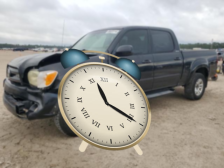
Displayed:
11.20
